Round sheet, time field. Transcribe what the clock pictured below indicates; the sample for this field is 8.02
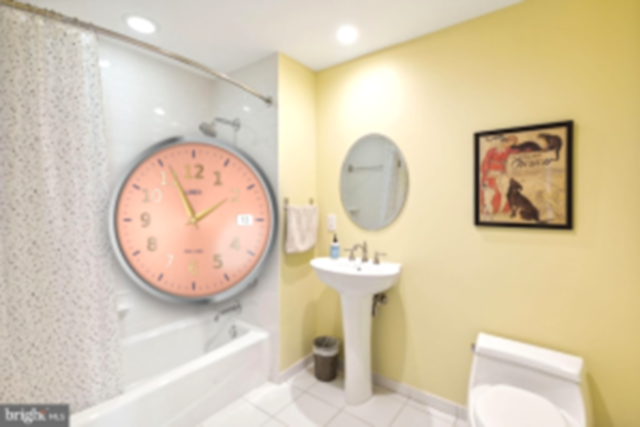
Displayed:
1.56
